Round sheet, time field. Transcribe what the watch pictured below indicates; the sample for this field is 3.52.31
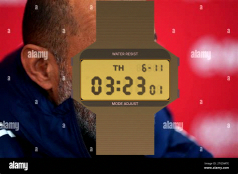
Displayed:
3.23.01
